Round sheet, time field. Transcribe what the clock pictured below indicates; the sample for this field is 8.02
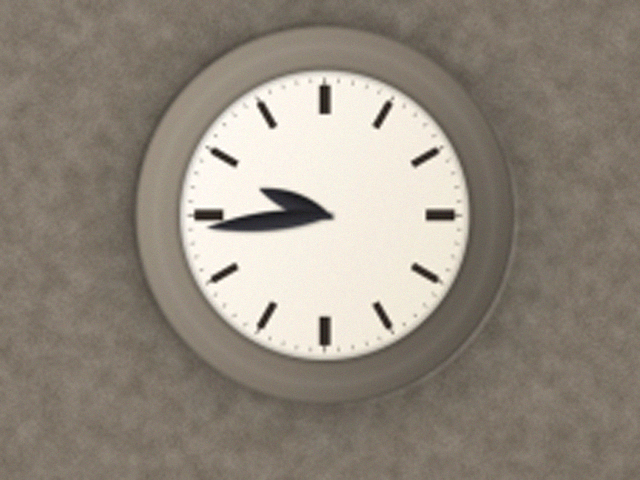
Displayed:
9.44
